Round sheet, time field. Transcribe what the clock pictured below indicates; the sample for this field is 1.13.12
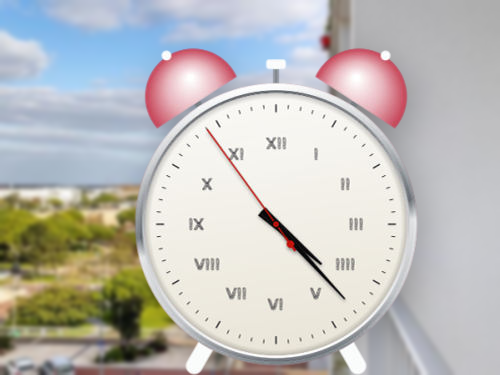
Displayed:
4.22.54
